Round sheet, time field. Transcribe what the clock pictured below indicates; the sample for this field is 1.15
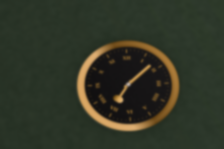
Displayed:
7.08
